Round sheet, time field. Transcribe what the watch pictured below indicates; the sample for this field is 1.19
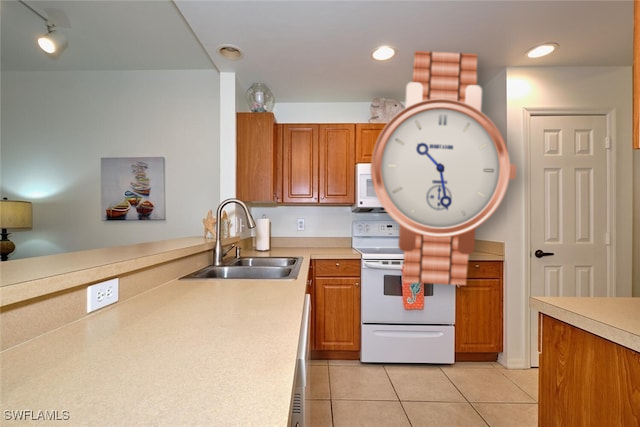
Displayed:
10.28
